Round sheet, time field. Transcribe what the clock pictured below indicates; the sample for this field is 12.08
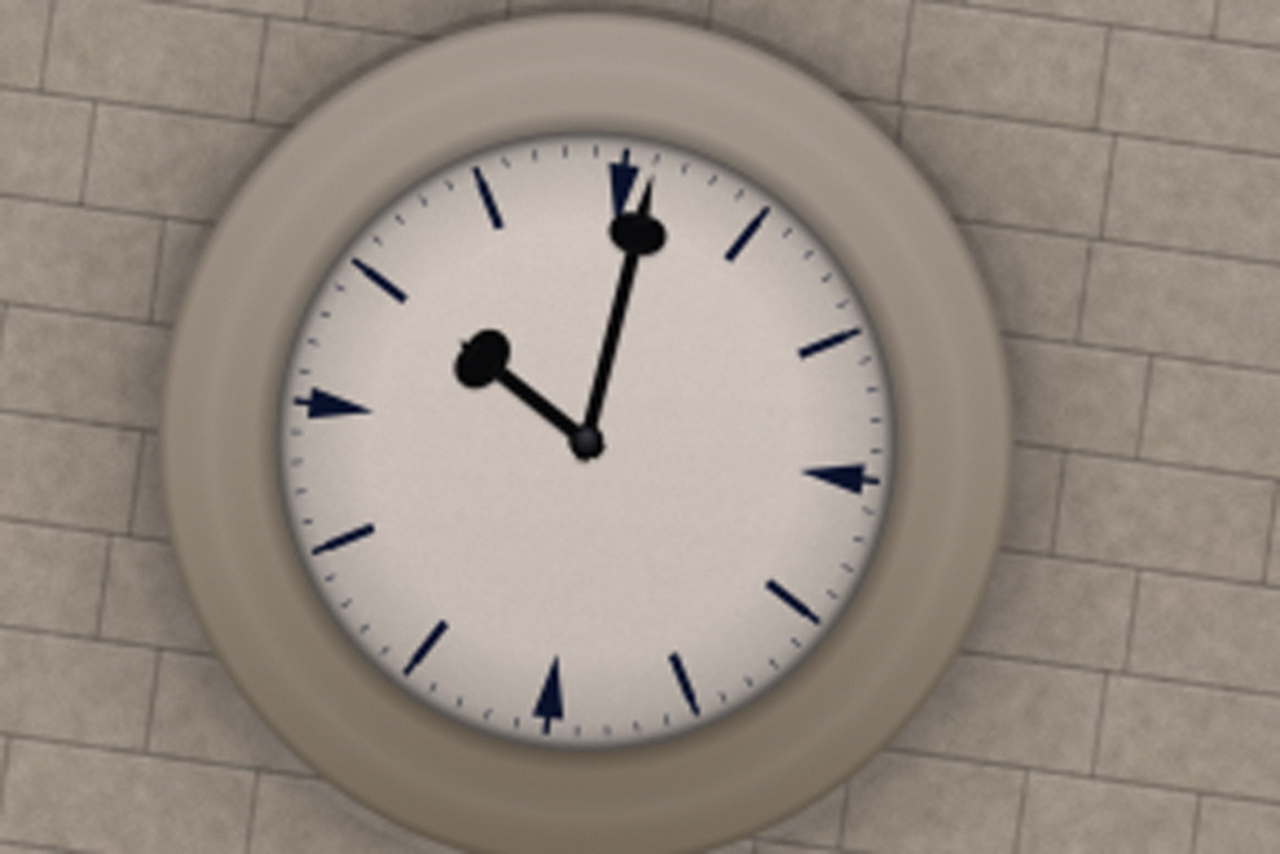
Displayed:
10.01
